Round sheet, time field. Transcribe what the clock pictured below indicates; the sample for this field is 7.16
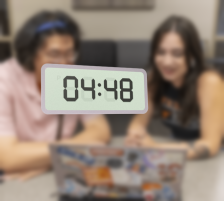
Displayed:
4.48
